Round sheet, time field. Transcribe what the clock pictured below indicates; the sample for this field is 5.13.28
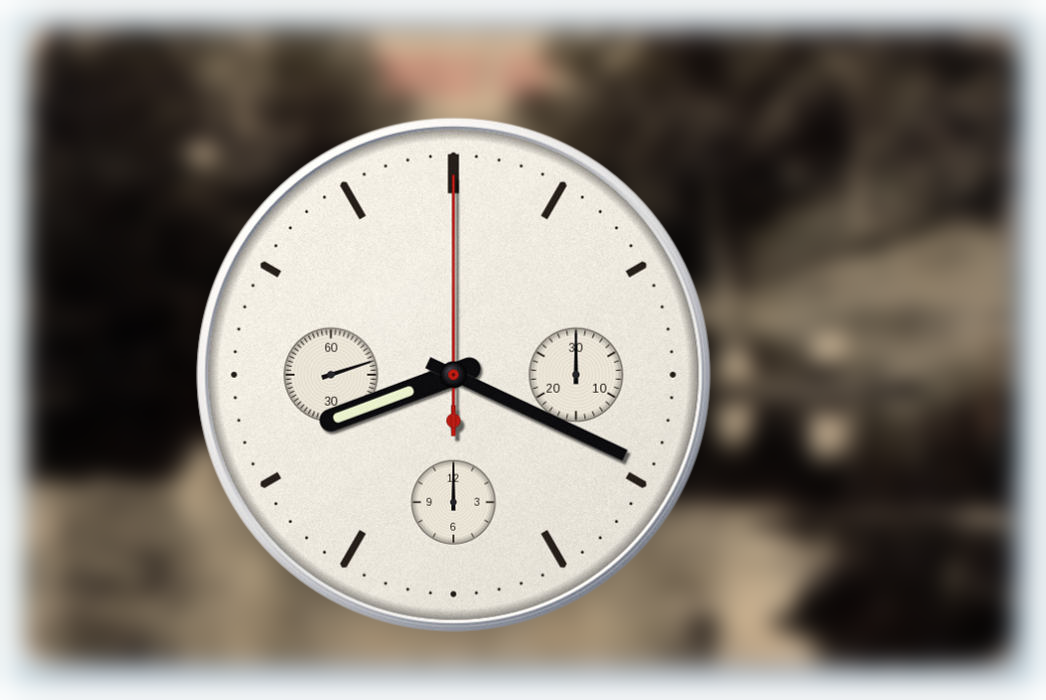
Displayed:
8.19.12
